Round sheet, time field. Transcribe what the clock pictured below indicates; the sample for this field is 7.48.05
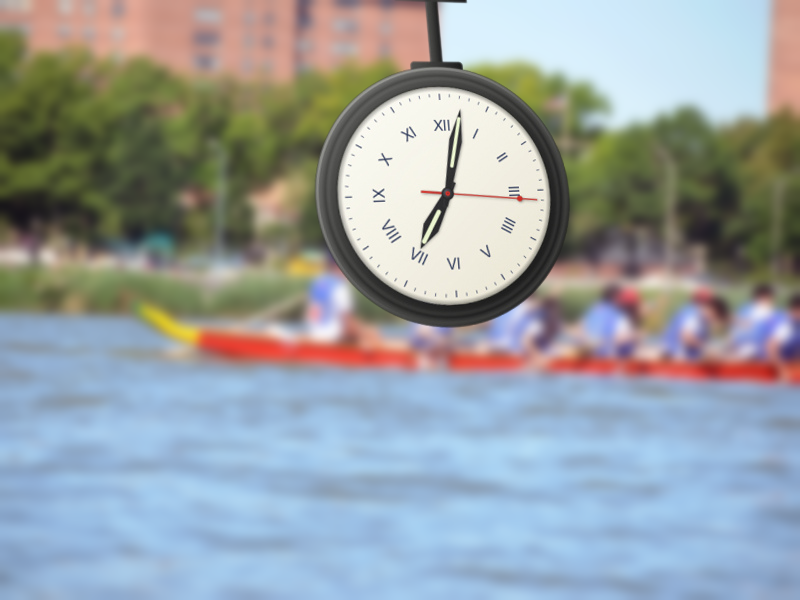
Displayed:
7.02.16
